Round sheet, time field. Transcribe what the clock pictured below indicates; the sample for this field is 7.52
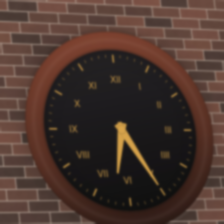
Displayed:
6.25
